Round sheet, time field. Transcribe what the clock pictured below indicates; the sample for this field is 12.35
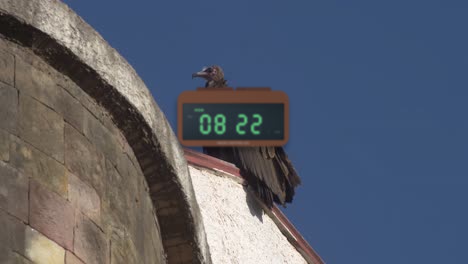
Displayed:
8.22
